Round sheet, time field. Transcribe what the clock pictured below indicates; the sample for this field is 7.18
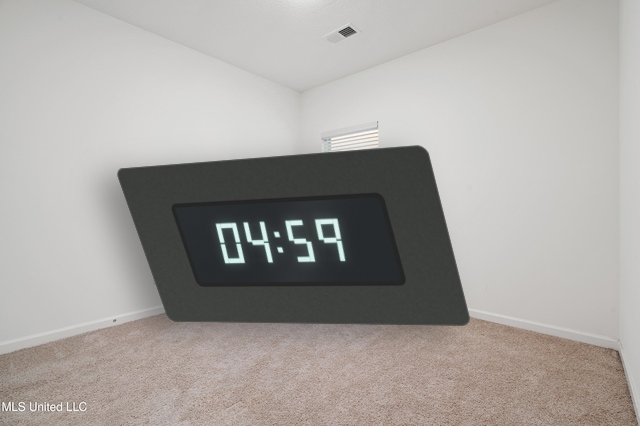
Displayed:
4.59
